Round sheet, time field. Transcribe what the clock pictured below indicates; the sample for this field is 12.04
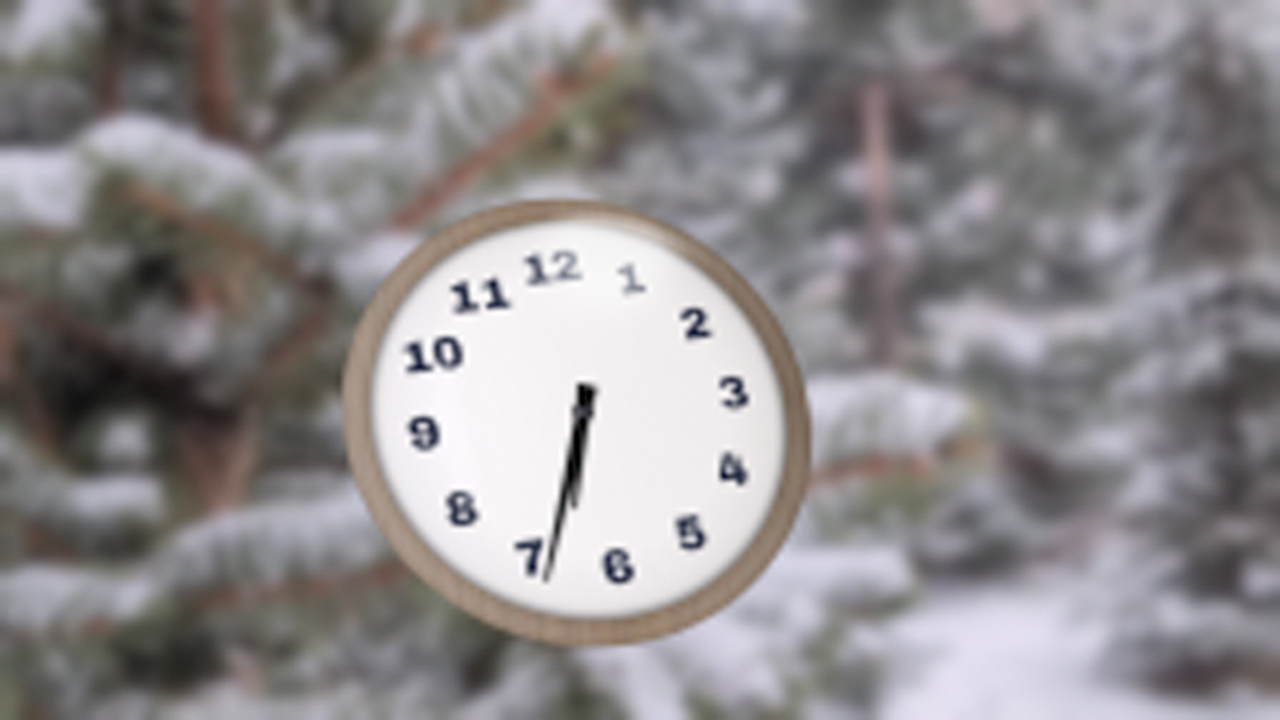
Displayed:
6.34
